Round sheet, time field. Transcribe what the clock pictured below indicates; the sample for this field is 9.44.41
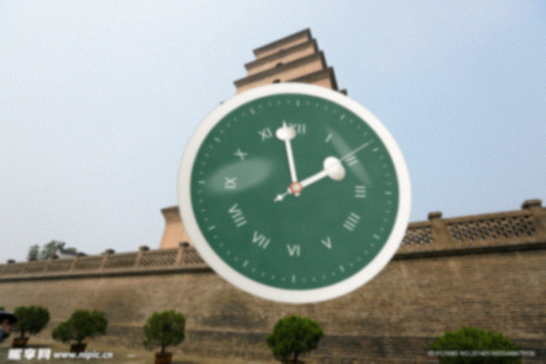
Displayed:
1.58.09
